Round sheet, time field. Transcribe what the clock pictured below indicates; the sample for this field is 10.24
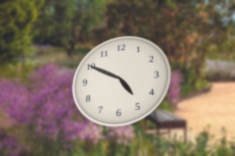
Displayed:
4.50
